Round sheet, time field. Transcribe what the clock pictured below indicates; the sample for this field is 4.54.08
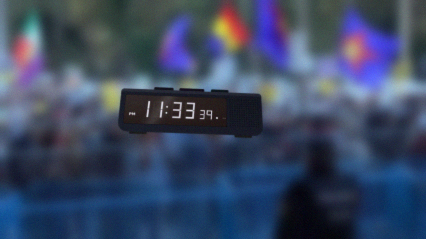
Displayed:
11.33.39
